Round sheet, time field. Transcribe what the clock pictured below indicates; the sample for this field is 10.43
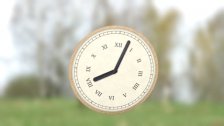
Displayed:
8.03
